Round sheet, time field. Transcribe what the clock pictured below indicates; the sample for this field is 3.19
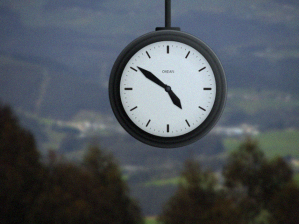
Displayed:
4.51
